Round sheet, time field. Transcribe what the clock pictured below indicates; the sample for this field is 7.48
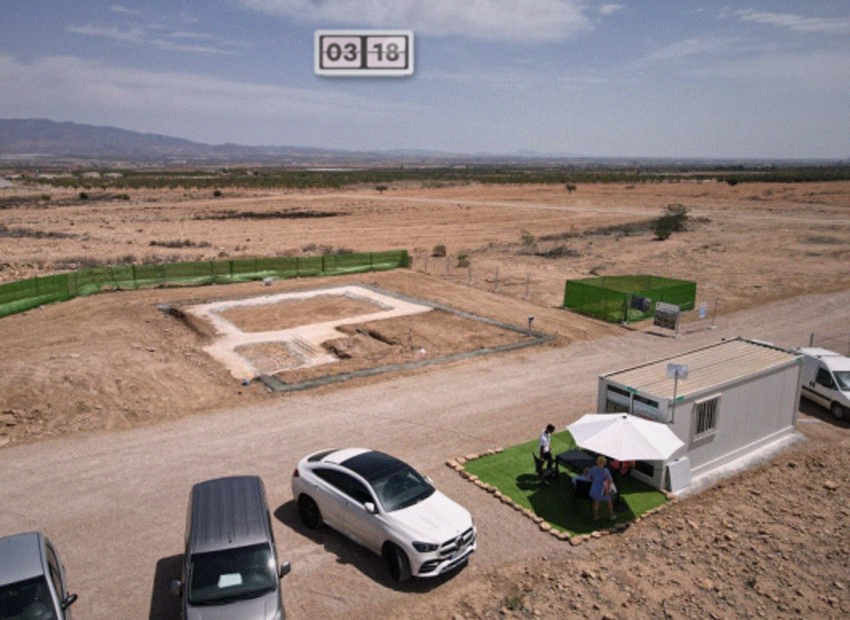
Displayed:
3.18
